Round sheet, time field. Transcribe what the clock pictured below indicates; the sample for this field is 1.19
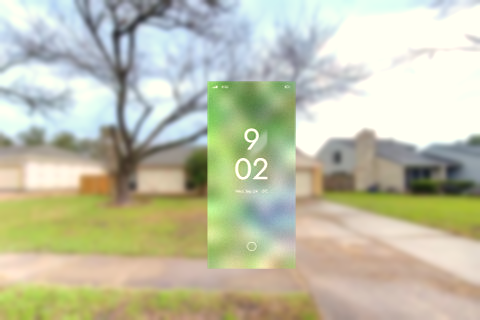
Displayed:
9.02
